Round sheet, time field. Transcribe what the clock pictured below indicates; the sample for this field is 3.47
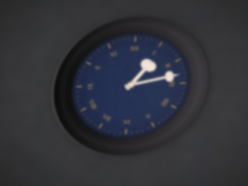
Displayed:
1.13
